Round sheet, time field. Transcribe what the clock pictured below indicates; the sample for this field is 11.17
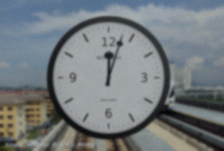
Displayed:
12.03
